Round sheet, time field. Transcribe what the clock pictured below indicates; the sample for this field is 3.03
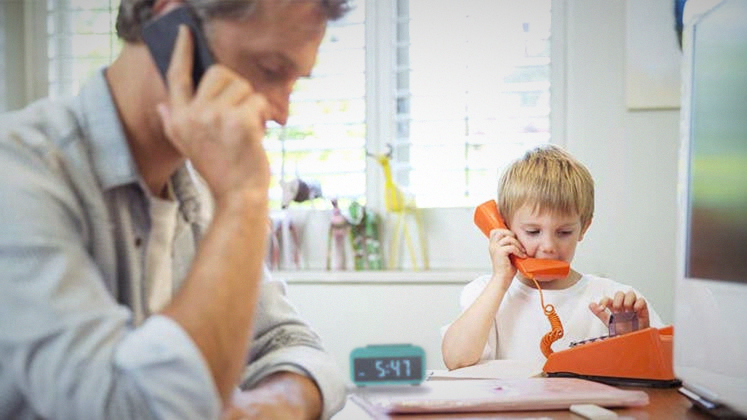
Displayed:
5.47
